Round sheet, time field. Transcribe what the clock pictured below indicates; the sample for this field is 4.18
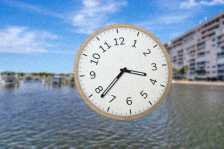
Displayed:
3.38
